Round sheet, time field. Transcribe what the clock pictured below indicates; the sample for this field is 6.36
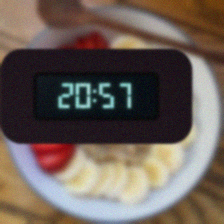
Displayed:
20.57
